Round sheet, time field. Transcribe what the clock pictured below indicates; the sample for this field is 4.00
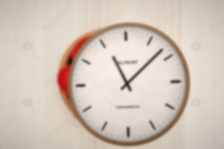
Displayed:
11.08
